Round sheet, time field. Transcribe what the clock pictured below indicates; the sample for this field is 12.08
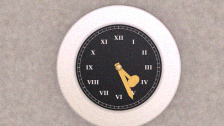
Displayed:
4.26
